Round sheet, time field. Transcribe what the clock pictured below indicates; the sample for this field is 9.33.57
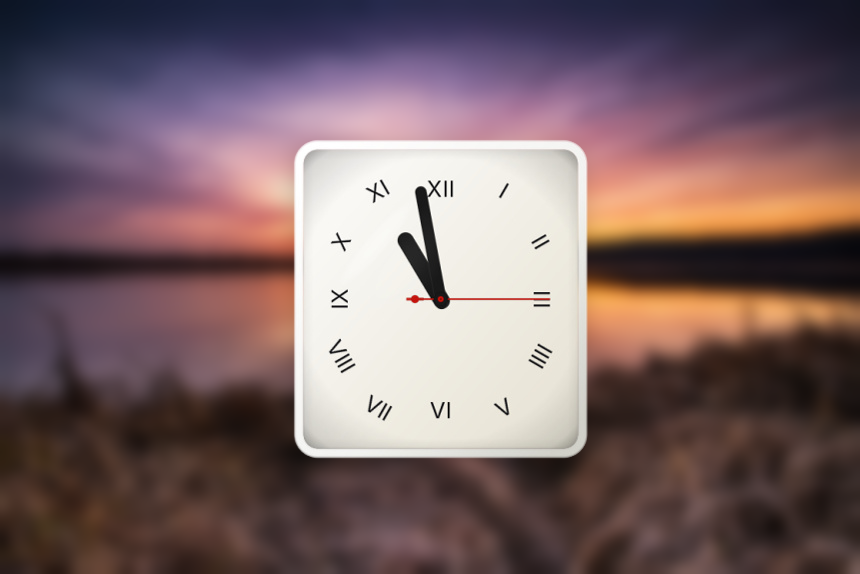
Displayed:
10.58.15
